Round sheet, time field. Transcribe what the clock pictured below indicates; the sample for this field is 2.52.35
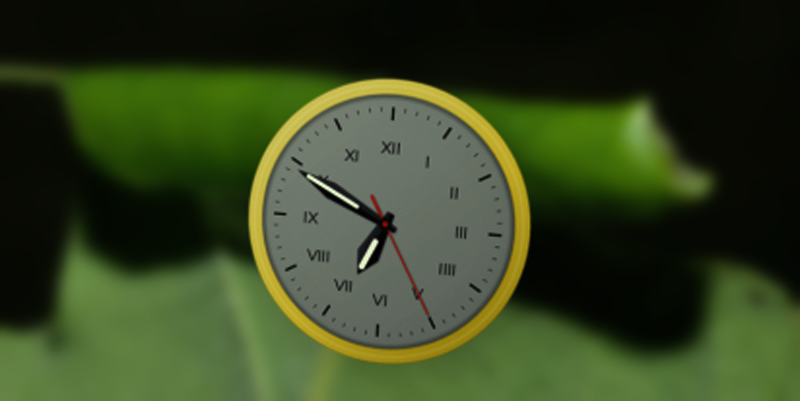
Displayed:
6.49.25
